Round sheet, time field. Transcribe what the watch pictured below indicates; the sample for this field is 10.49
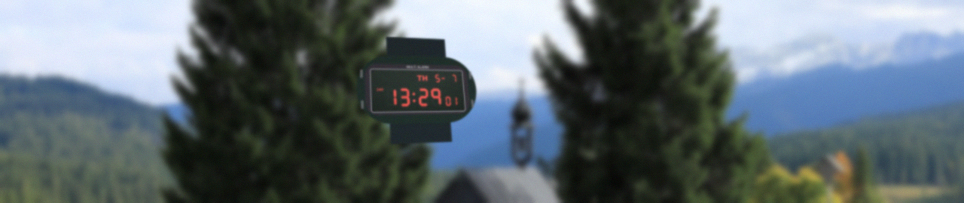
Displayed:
13.29
